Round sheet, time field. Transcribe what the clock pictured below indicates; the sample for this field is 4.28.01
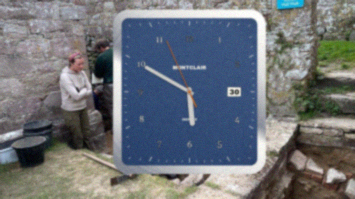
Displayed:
5.49.56
